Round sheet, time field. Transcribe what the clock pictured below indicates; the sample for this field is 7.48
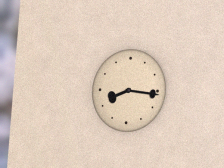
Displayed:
8.16
